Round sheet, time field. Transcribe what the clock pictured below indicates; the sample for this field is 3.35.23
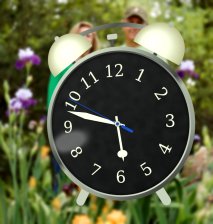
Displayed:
5.47.50
